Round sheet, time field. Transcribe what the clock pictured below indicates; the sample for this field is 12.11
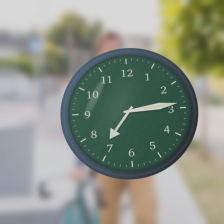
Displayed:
7.14
